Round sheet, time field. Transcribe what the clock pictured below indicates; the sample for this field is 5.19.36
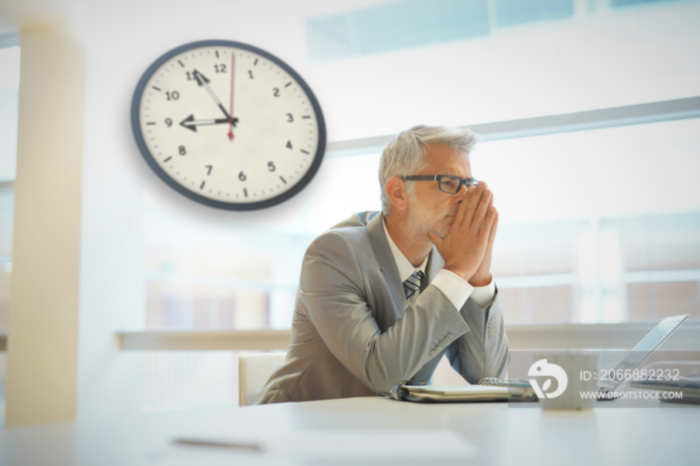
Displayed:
8.56.02
